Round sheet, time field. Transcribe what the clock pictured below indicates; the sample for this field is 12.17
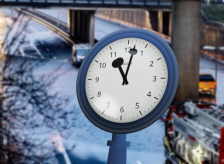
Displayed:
11.02
